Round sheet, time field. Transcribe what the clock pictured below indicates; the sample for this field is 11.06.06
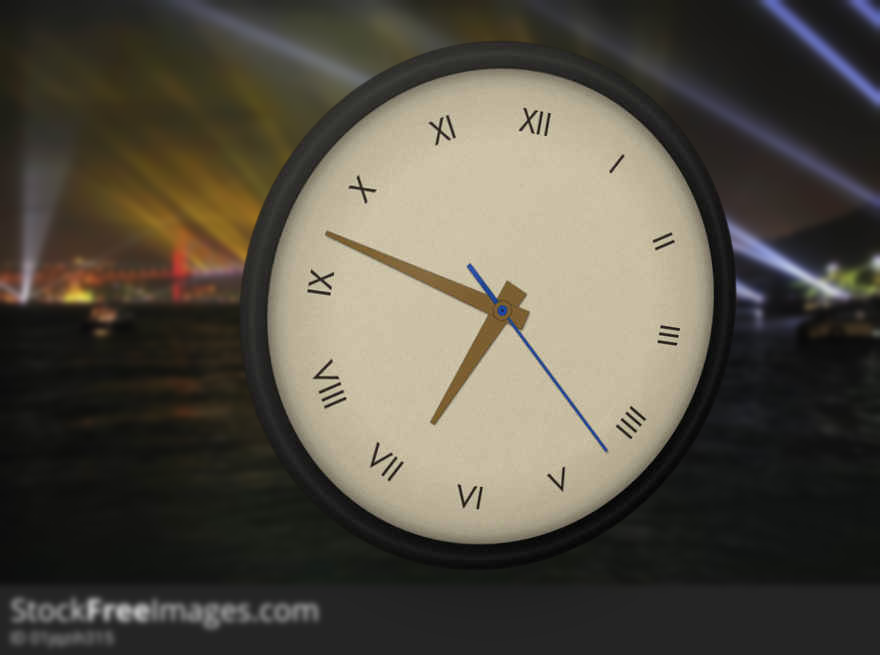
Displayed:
6.47.22
